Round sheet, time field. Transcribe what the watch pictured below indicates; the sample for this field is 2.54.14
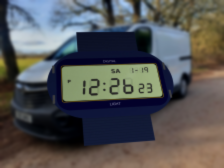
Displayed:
12.26.23
